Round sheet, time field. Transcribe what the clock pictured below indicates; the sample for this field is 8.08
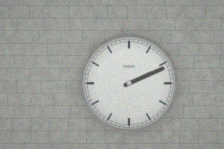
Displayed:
2.11
